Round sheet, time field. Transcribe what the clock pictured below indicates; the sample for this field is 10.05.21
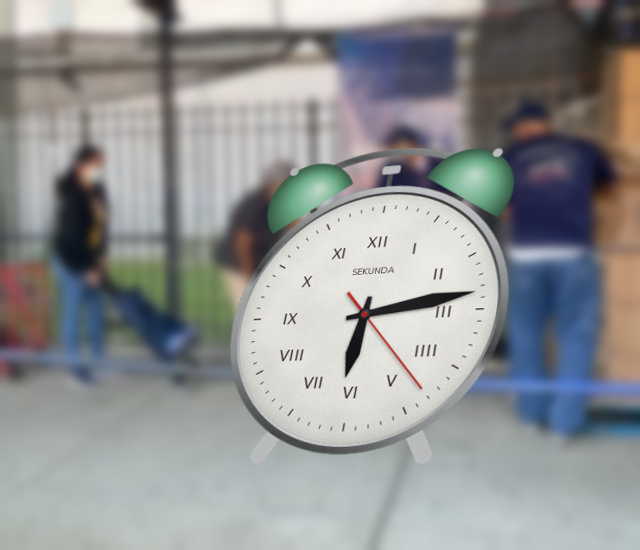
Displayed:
6.13.23
